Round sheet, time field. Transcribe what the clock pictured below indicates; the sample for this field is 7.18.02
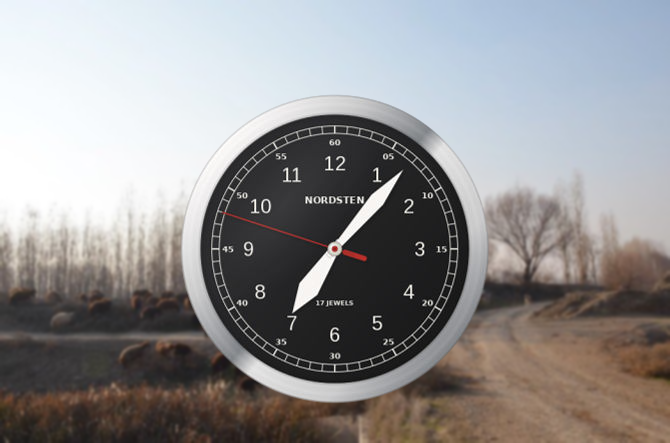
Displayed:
7.06.48
